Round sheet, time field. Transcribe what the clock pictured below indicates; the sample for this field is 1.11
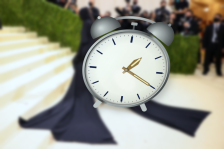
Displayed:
1.20
